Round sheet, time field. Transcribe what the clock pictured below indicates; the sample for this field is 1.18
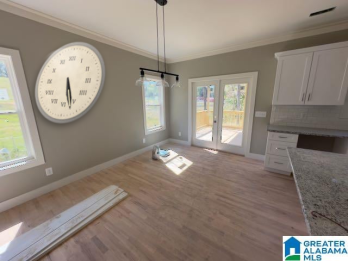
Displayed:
5.27
